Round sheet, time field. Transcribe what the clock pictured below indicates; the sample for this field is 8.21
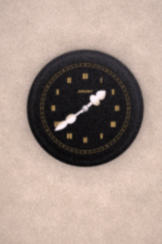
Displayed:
1.39
